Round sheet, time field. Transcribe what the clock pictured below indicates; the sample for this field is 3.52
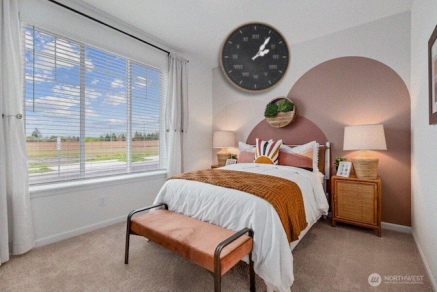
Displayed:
2.06
